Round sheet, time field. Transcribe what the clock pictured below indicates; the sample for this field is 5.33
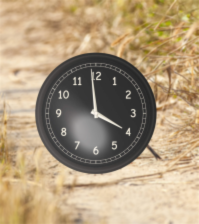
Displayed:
3.59
